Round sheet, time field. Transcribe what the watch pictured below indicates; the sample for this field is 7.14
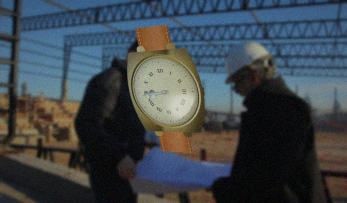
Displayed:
8.44
